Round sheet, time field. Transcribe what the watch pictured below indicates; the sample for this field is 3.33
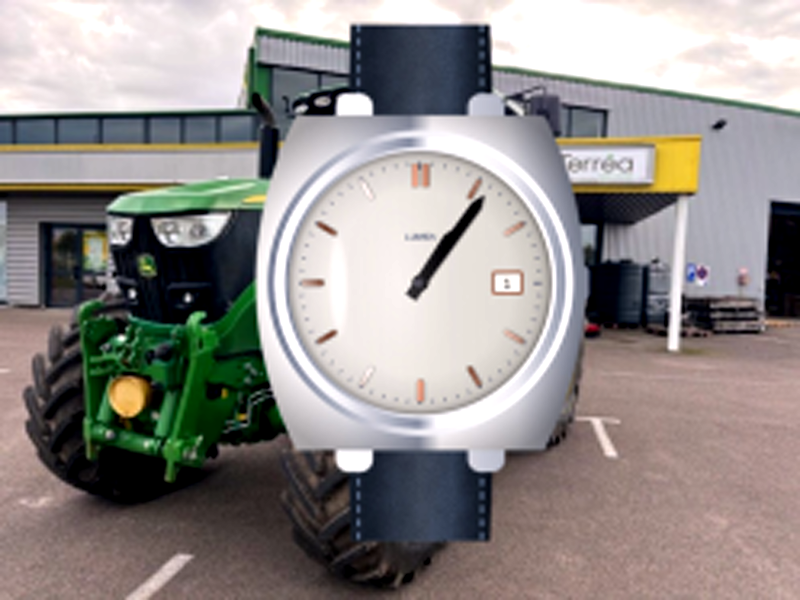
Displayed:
1.06
